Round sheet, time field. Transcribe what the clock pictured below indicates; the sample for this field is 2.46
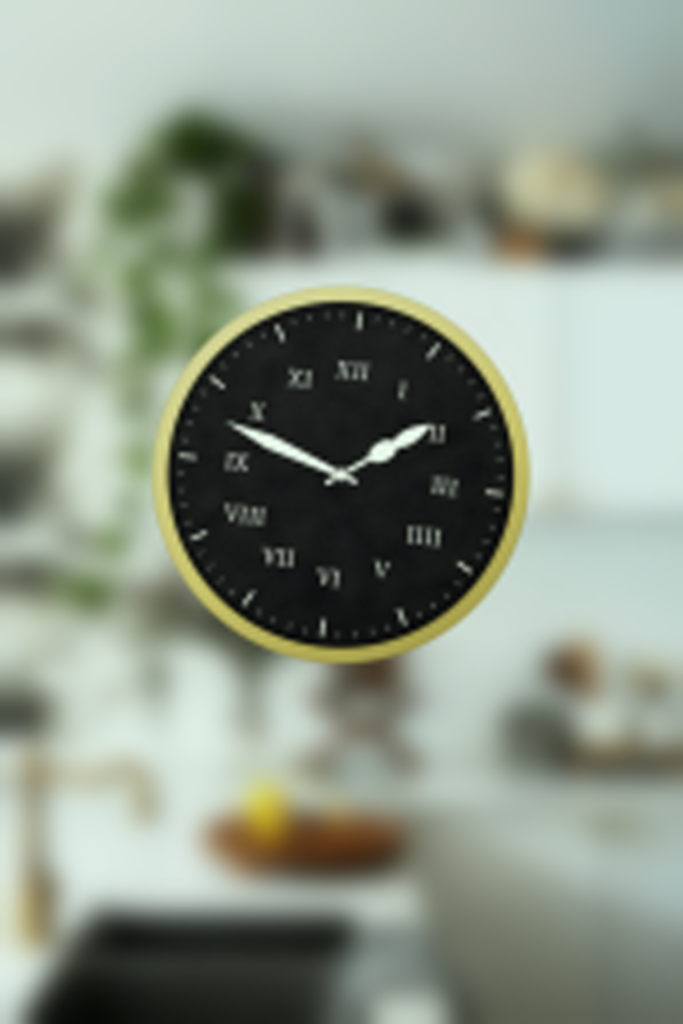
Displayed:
1.48
